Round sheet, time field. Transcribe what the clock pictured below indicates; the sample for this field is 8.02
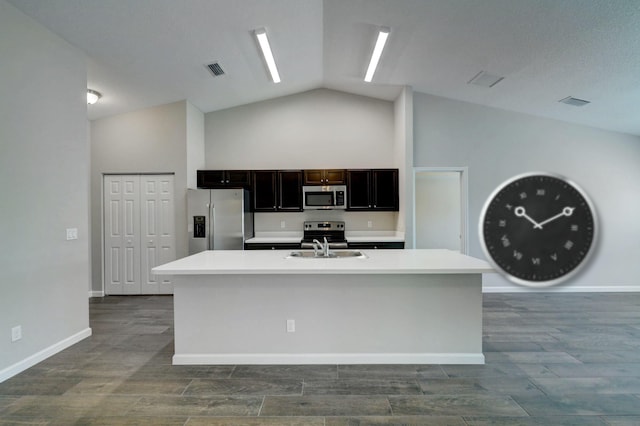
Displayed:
10.10
